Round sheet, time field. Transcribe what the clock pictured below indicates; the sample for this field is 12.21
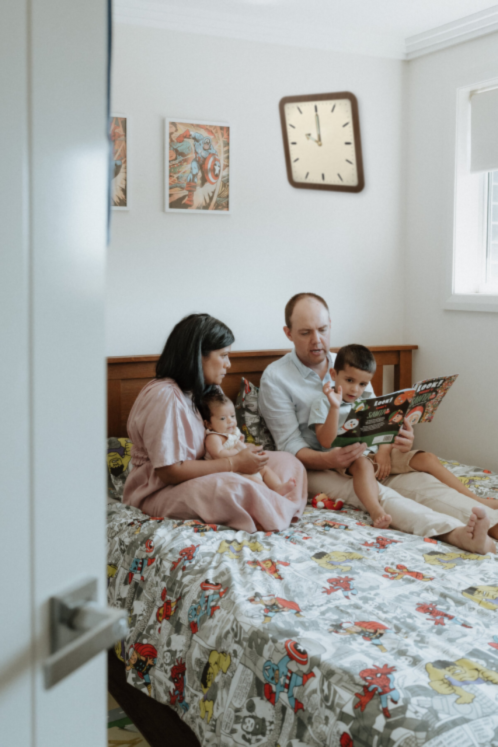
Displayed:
10.00
